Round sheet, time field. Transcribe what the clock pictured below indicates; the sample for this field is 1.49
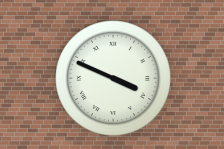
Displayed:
3.49
